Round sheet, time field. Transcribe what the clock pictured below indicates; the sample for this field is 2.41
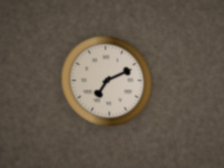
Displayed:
7.11
